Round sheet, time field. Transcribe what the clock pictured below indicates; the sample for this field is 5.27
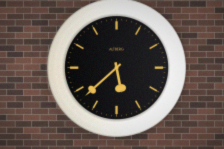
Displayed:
5.38
